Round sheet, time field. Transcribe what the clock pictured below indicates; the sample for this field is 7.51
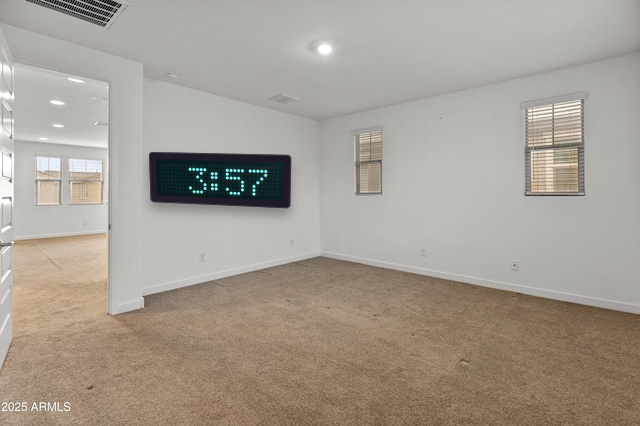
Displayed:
3.57
